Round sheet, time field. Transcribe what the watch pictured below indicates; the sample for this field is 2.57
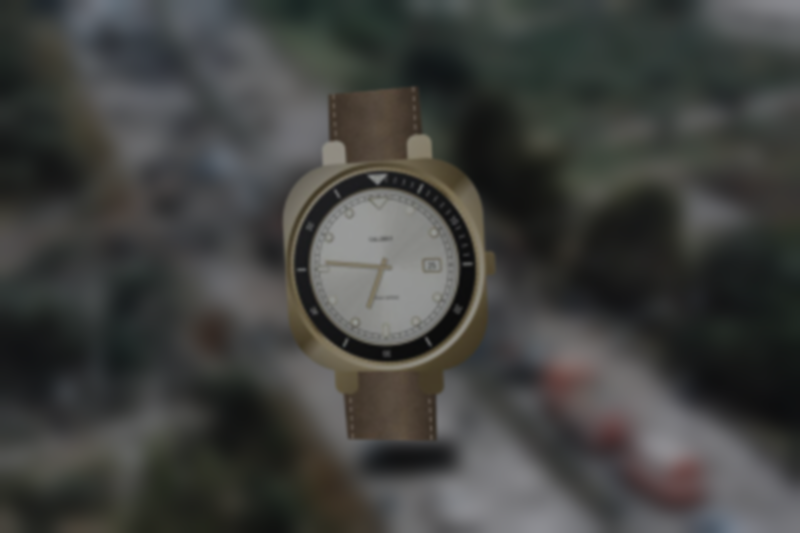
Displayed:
6.46
